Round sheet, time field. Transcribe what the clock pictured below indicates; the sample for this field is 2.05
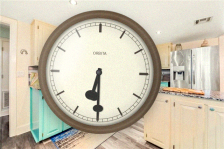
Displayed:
6.30
